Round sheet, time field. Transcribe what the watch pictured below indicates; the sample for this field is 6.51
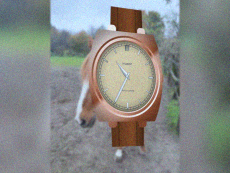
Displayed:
10.35
